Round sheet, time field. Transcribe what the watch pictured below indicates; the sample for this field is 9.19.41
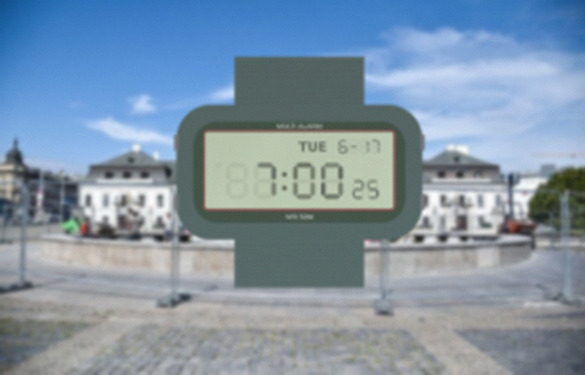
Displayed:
7.00.25
